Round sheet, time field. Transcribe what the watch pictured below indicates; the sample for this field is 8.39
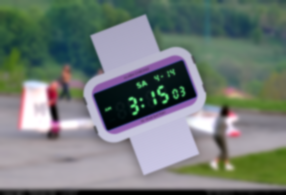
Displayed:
3.15
